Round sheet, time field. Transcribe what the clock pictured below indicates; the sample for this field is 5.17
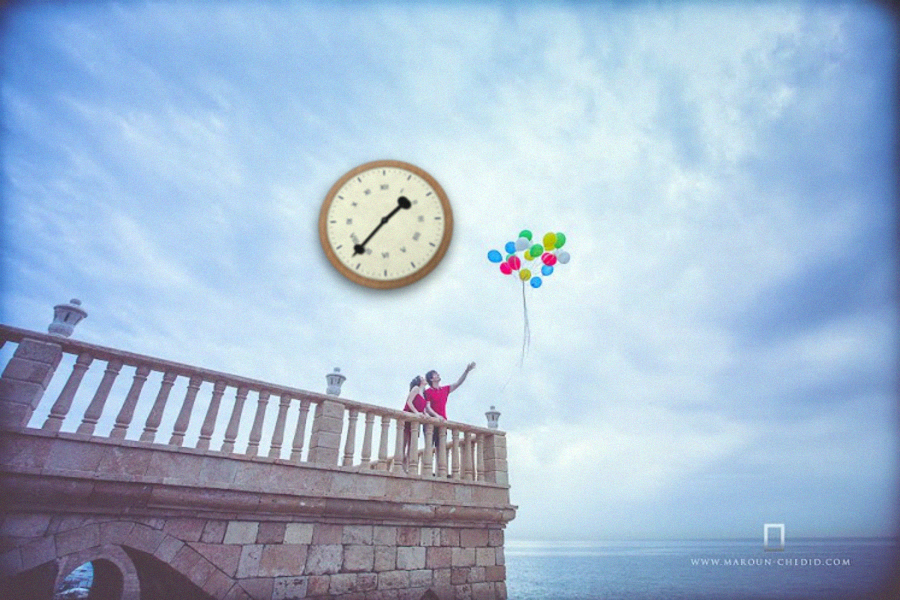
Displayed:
1.37
